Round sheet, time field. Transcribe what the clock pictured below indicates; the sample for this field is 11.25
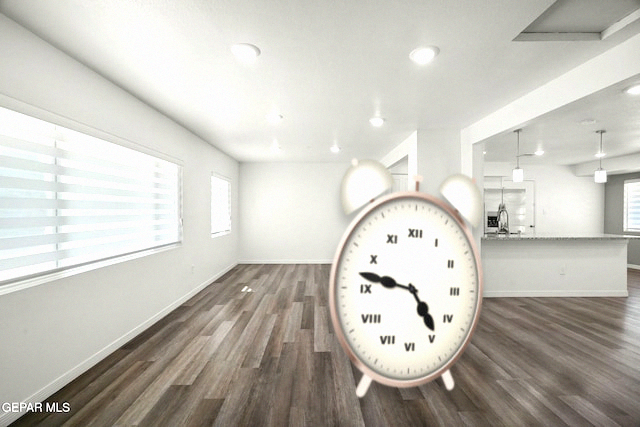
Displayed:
4.47
